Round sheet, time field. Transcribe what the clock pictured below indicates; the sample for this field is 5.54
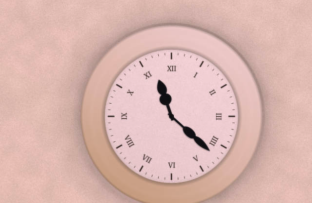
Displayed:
11.22
